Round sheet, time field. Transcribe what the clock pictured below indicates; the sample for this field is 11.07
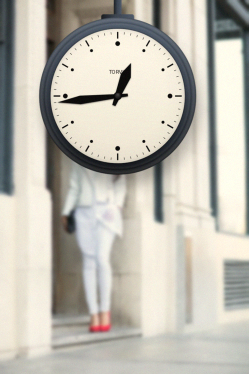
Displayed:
12.44
